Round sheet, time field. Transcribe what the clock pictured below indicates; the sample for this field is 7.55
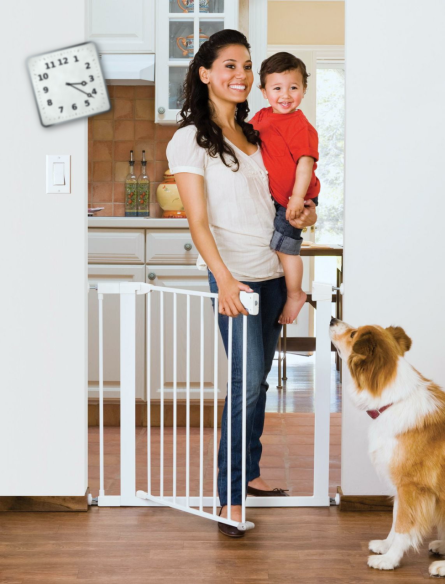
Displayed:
3.22
